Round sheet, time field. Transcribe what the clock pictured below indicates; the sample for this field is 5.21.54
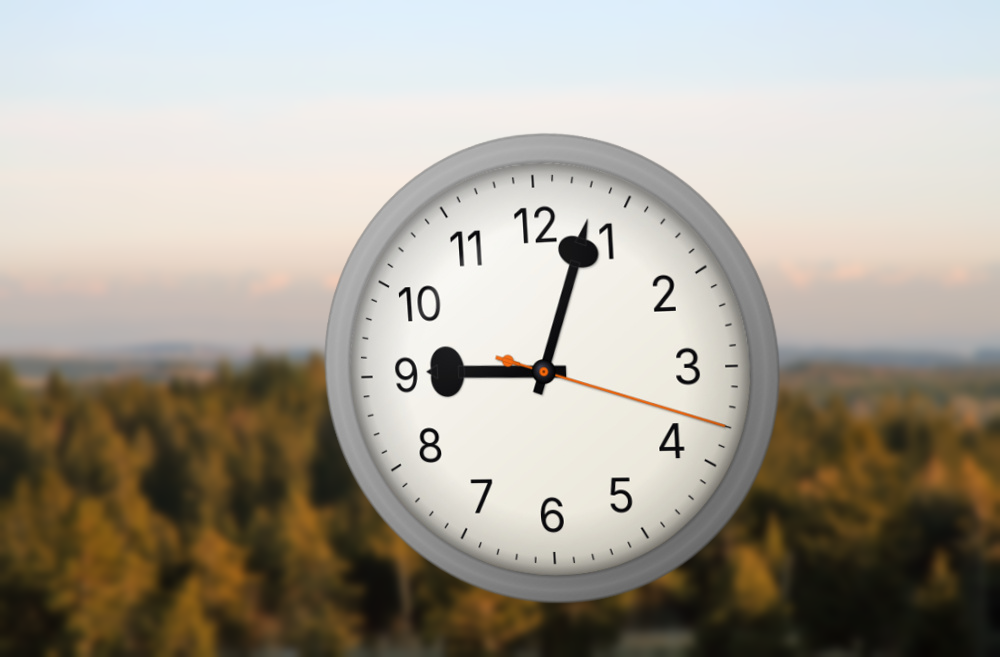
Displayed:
9.03.18
